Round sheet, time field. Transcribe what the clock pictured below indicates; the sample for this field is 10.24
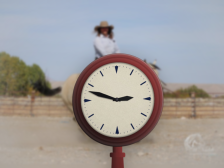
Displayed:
2.48
